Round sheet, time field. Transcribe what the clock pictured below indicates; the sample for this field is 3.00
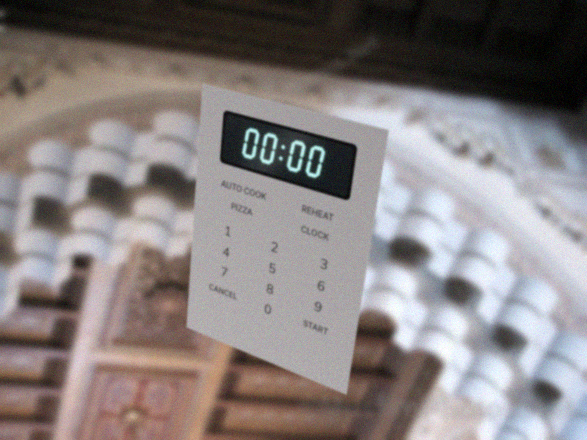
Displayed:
0.00
